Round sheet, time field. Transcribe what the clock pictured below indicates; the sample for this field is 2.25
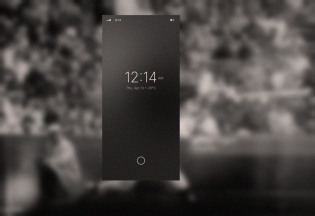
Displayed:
12.14
